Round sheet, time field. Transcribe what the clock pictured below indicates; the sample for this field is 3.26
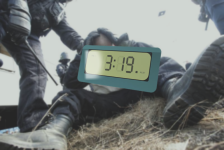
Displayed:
3.19
